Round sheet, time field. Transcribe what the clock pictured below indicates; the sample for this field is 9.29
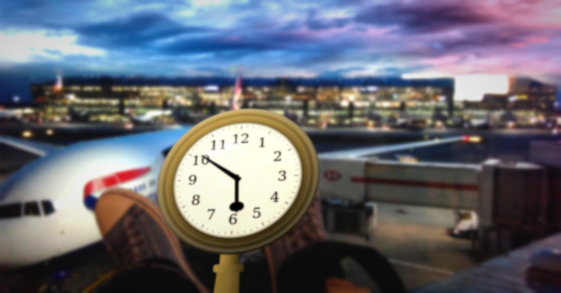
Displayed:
5.51
